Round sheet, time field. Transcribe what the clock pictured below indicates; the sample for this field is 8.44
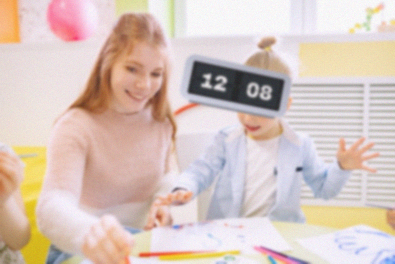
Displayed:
12.08
